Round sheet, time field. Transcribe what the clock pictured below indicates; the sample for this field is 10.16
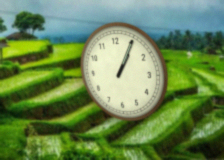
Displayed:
1.05
